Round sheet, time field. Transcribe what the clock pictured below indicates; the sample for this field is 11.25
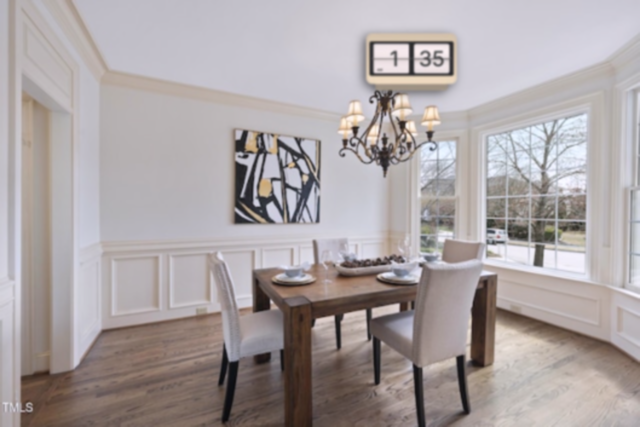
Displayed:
1.35
